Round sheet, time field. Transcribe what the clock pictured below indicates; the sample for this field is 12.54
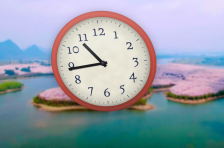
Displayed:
10.44
